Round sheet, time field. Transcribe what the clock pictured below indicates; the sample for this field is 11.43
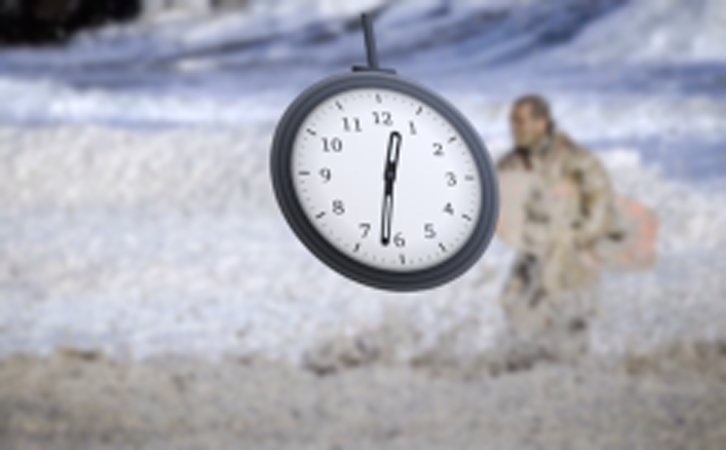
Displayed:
12.32
